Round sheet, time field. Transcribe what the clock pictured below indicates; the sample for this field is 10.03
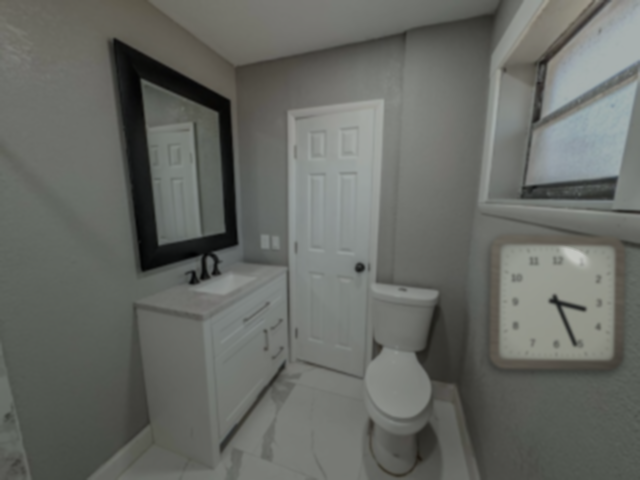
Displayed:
3.26
